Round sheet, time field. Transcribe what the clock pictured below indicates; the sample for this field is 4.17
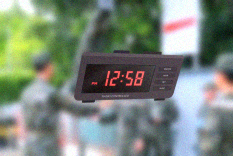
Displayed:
12.58
